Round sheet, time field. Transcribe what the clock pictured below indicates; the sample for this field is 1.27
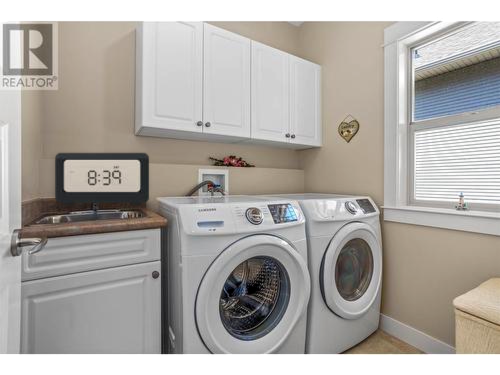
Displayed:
8.39
